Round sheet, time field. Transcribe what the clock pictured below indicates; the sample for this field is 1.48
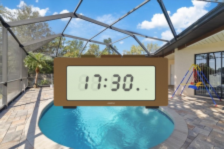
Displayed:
17.30
